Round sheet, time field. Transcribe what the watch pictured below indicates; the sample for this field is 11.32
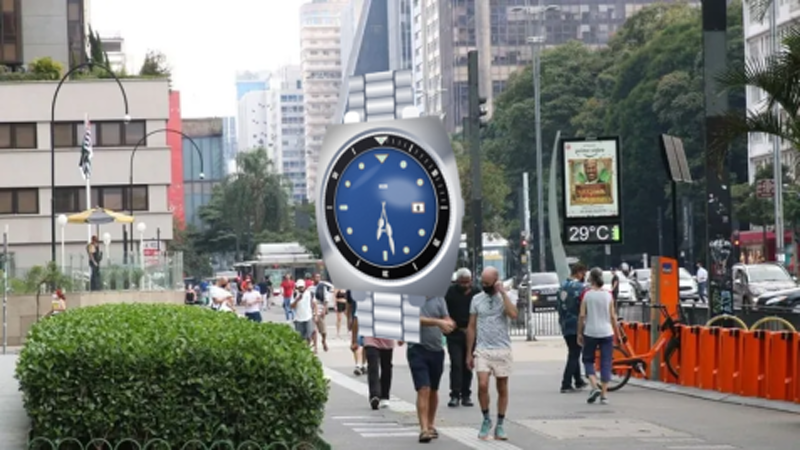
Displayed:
6.28
